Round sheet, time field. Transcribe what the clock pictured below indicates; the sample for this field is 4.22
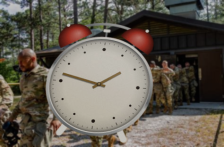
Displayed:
1.47
